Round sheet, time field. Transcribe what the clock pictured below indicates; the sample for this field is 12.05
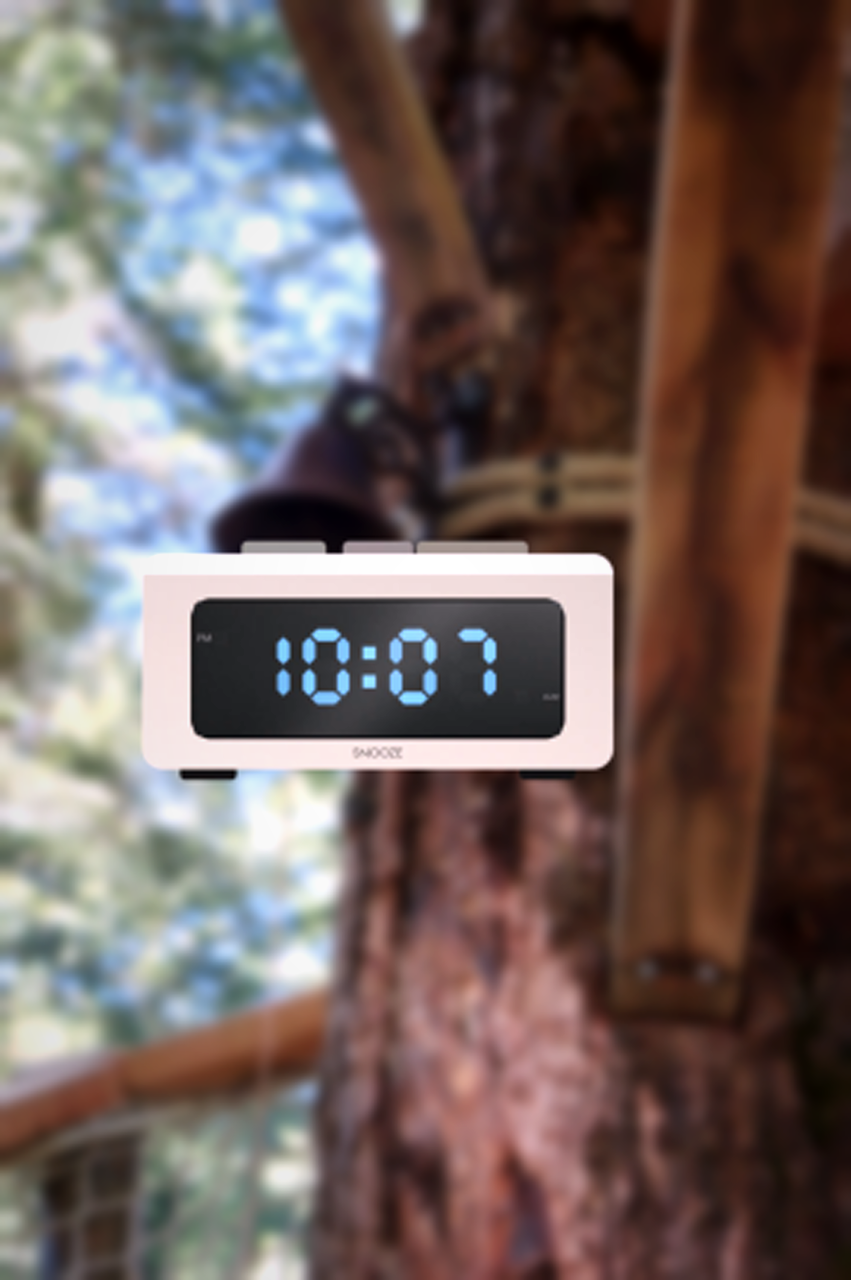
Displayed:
10.07
